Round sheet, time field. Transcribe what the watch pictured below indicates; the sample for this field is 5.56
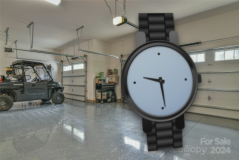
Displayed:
9.29
